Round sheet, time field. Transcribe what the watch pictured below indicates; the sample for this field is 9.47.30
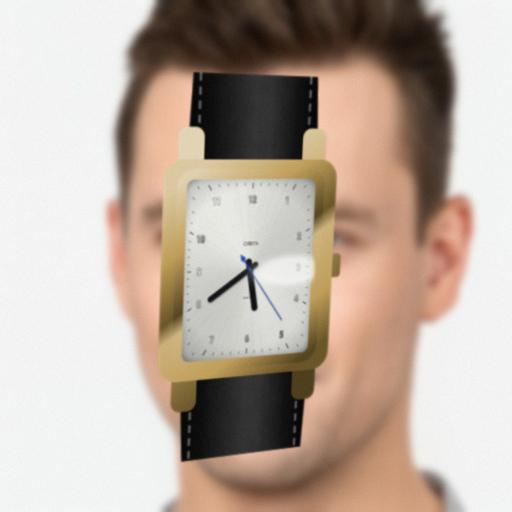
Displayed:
5.39.24
